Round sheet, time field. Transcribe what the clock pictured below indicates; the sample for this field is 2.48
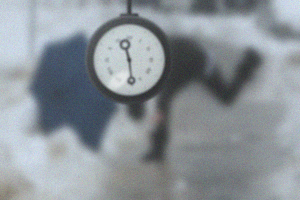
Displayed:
11.29
